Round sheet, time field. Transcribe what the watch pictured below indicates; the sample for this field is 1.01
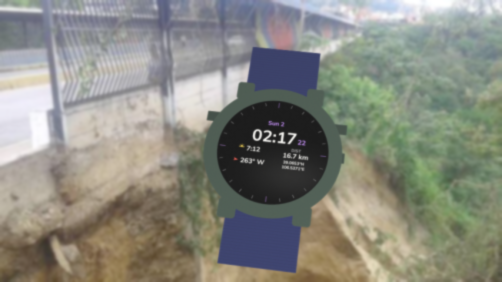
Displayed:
2.17
